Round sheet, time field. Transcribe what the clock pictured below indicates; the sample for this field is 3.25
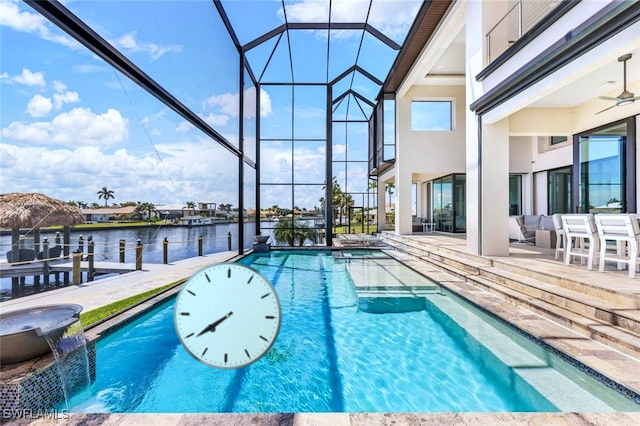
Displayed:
7.39
